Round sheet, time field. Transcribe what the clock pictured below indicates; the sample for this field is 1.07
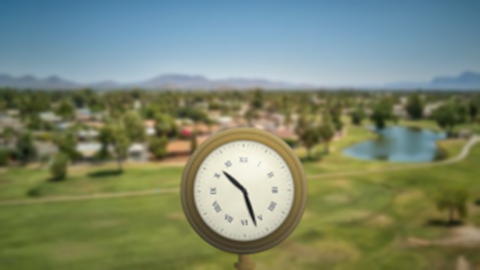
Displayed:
10.27
